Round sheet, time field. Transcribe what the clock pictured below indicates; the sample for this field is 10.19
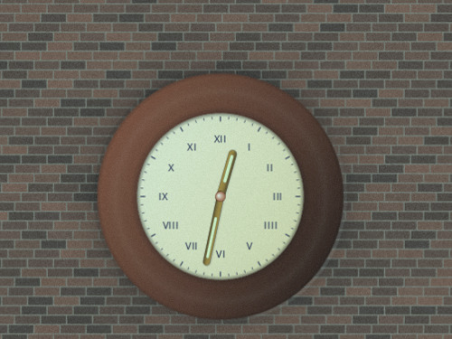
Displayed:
12.32
